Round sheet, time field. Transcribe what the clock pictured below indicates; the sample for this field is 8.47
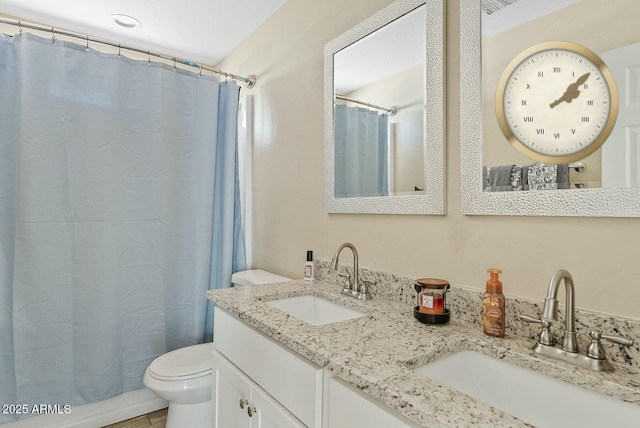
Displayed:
2.08
